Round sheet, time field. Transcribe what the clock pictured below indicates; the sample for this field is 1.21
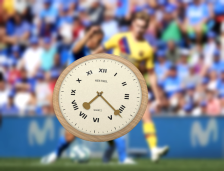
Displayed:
7.22
